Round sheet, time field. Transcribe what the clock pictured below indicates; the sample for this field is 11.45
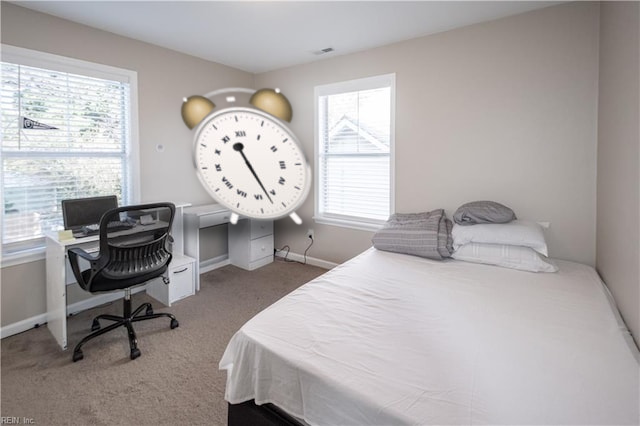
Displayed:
11.27
